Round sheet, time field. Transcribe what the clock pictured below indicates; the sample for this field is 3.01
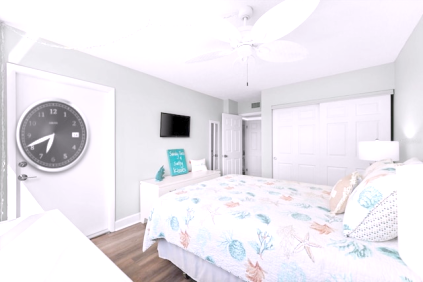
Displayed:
6.41
